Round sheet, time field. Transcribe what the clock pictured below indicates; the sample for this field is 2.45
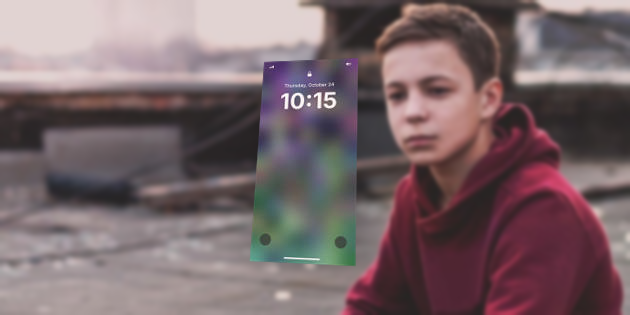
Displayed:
10.15
